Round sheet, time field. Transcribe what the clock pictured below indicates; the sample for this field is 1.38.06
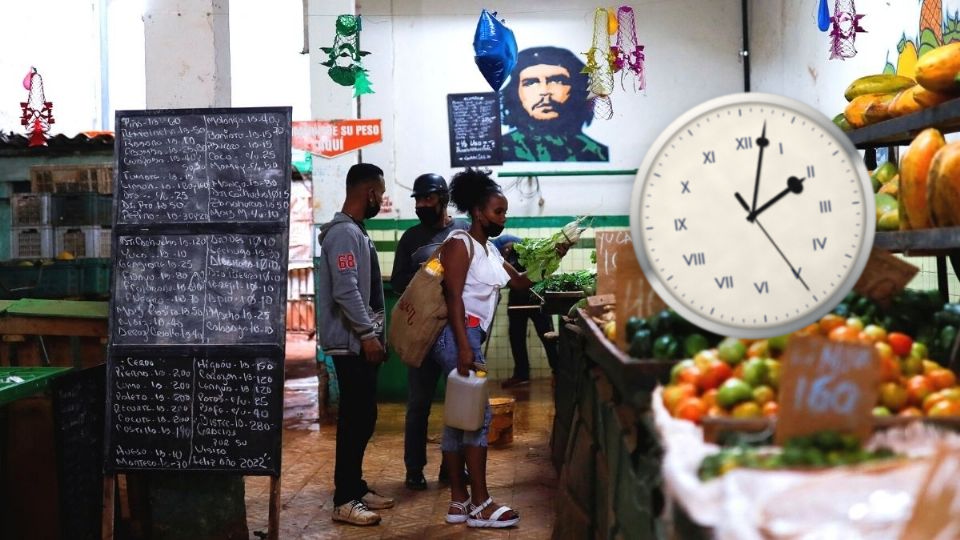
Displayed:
2.02.25
